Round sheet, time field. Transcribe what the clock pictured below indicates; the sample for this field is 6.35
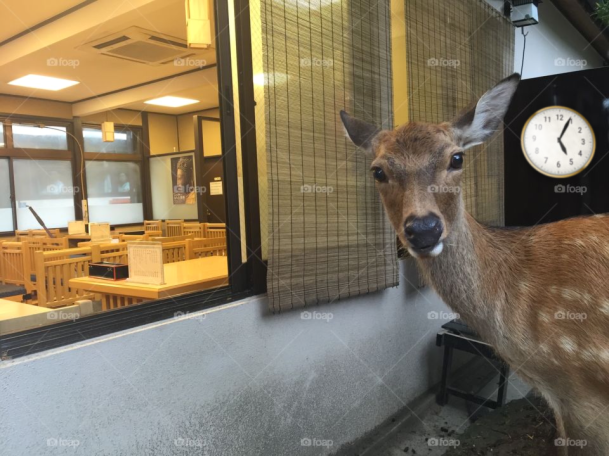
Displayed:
5.04
